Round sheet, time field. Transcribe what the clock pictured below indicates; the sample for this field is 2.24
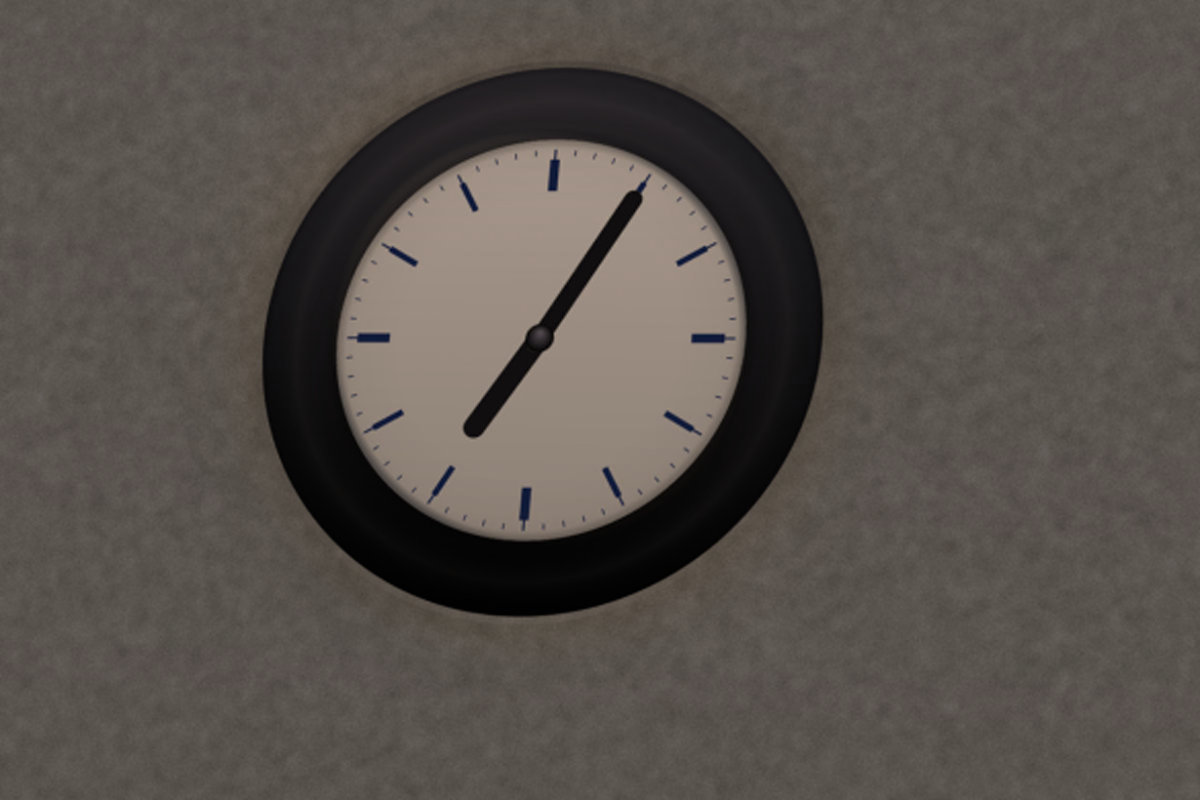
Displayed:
7.05
